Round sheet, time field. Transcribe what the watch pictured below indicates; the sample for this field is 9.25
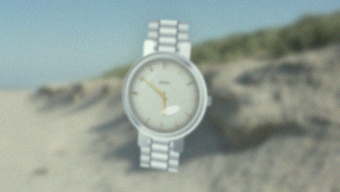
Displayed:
5.51
